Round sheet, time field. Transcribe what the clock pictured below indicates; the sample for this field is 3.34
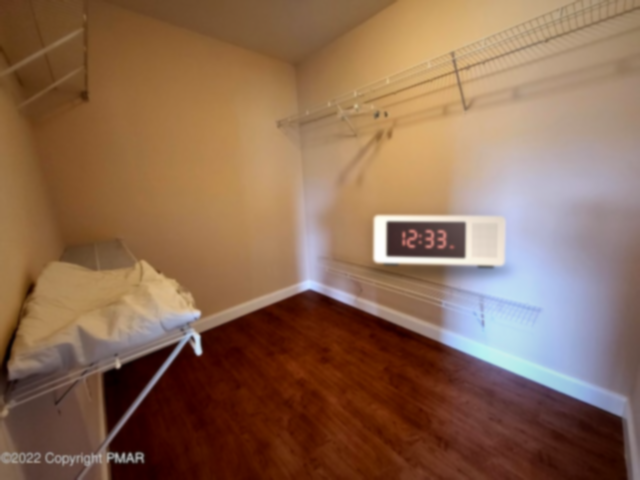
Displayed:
12.33
